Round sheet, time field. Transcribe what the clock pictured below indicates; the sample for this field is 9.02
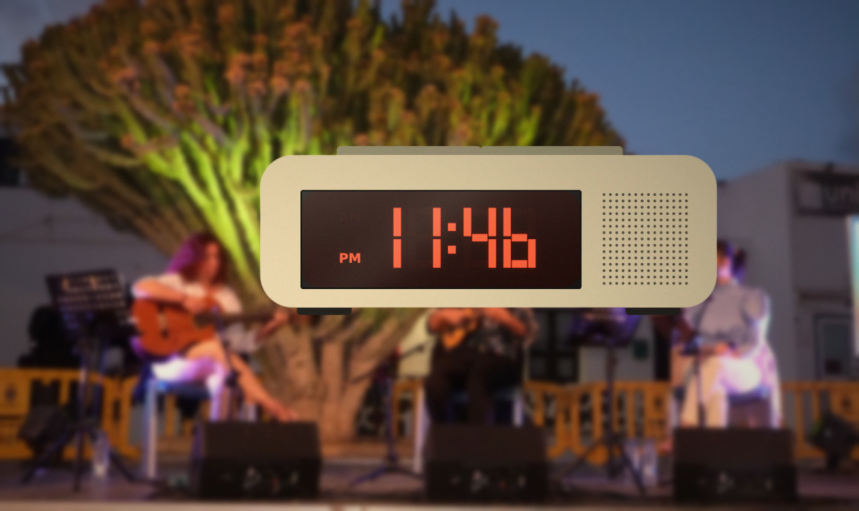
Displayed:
11.46
